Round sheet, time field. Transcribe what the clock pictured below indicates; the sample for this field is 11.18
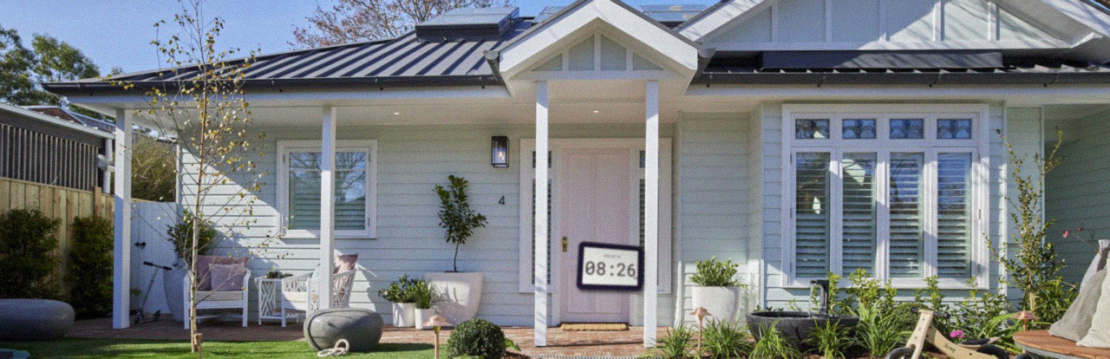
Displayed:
8.26
